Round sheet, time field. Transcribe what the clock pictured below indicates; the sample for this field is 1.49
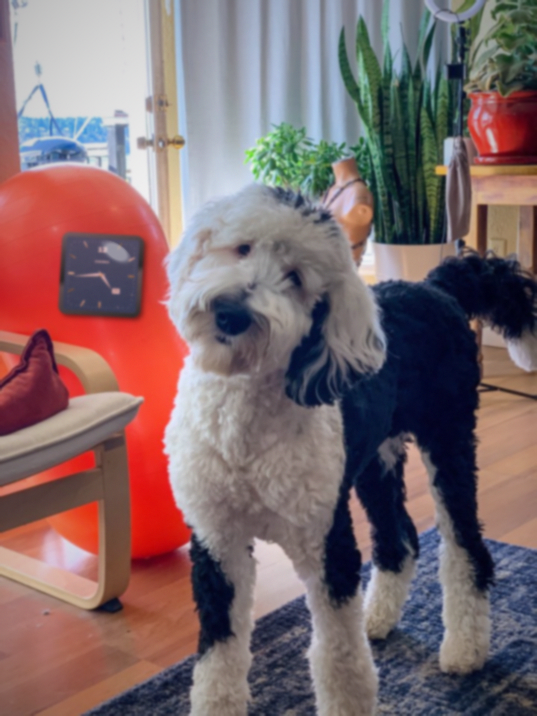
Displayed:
4.44
